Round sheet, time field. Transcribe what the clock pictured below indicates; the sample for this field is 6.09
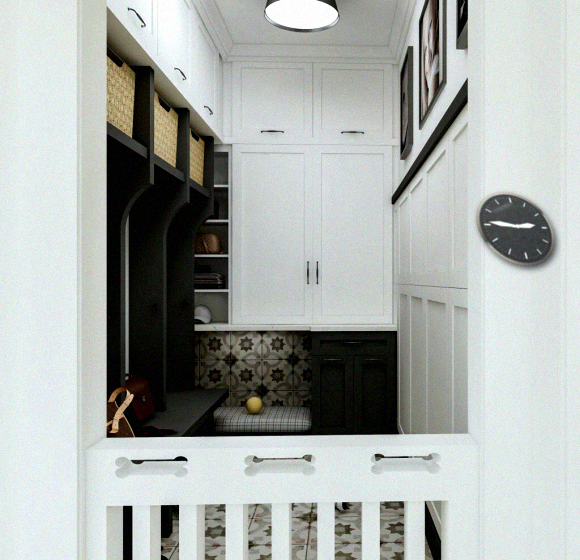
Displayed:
2.46
